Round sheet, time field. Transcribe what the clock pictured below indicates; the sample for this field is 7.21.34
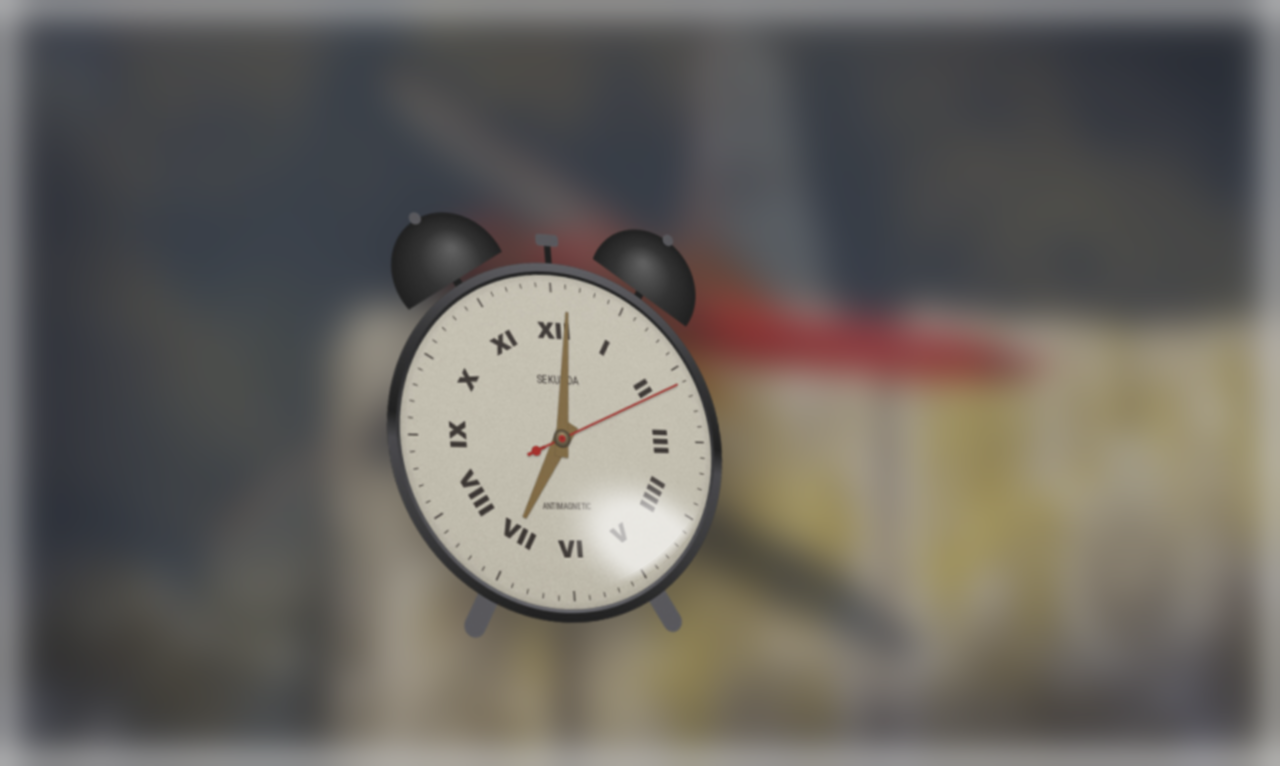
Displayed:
7.01.11
